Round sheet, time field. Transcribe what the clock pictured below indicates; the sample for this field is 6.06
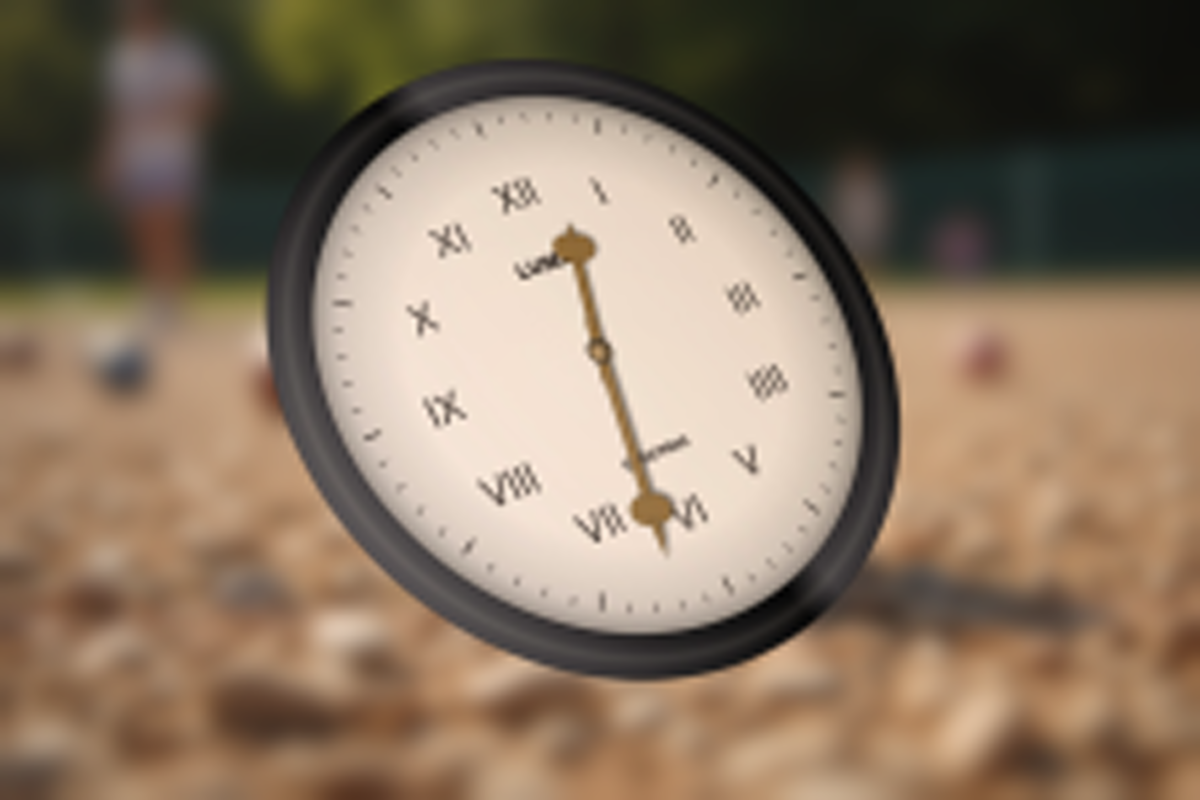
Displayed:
12.32
